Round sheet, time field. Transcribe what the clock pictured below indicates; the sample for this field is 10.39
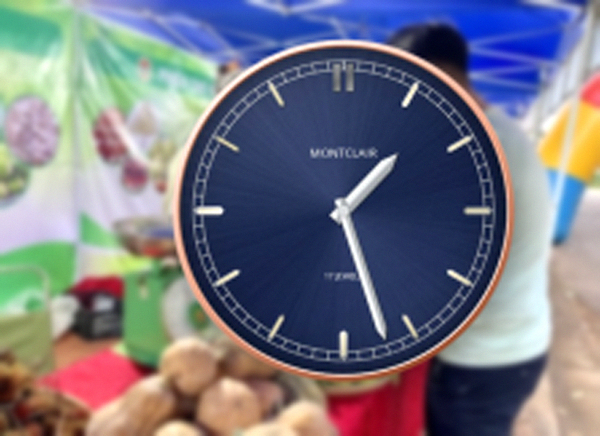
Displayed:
1.27
